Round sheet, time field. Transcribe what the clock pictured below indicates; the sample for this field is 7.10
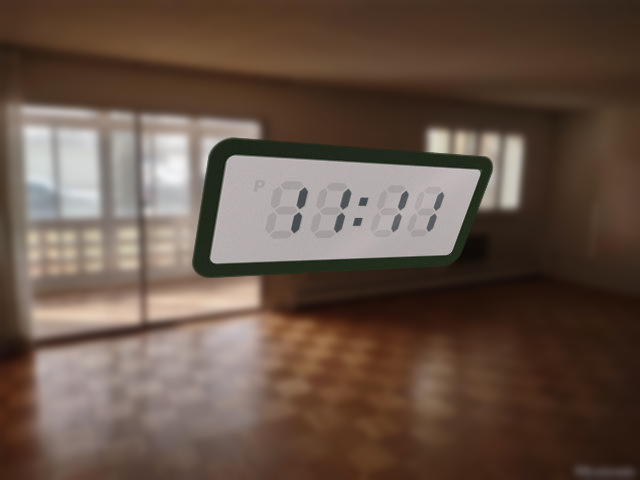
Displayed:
11.11
